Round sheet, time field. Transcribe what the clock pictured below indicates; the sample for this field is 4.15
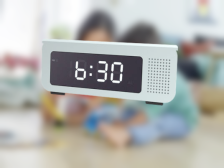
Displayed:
6.30
